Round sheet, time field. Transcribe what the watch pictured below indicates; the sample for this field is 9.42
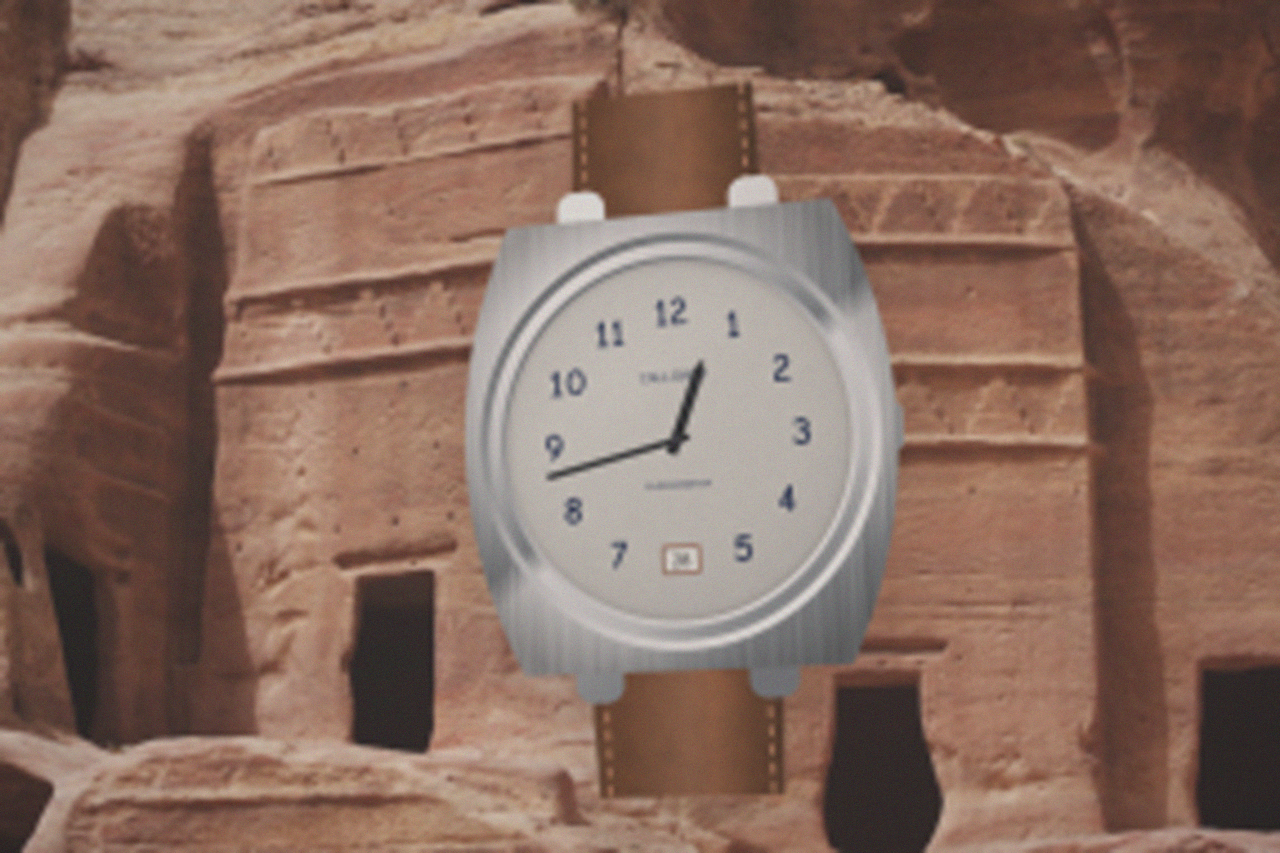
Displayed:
12.43
